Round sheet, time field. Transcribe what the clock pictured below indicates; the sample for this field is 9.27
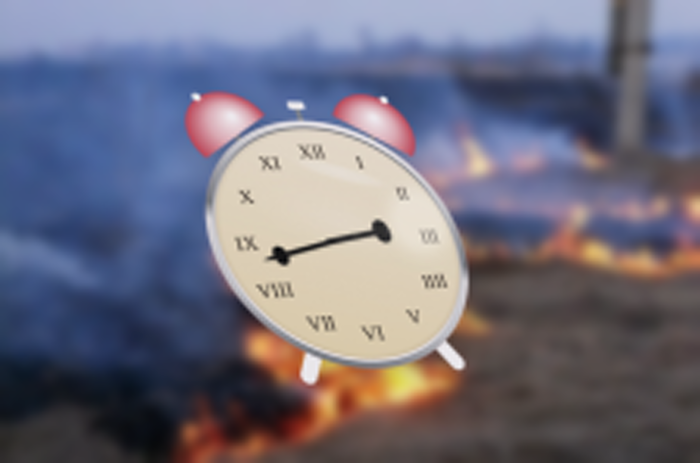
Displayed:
2.43
